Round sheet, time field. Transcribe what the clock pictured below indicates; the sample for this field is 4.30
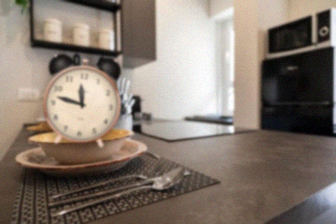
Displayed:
11.47
